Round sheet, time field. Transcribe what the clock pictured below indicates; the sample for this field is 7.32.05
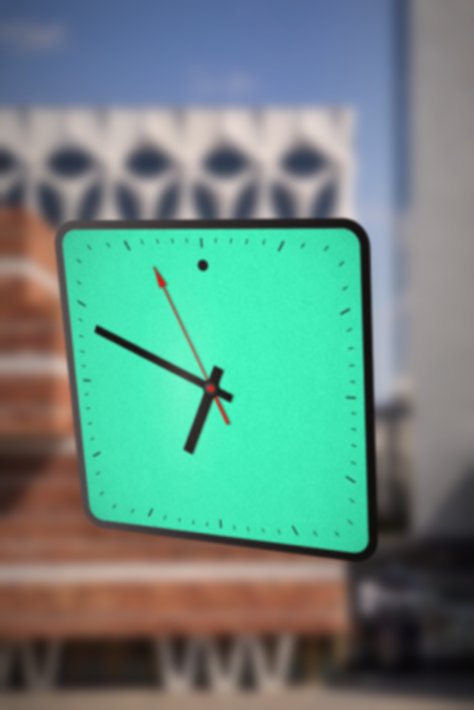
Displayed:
6.48.56
